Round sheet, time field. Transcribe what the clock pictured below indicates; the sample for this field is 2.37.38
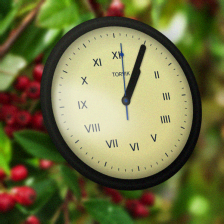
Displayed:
1.05.01
